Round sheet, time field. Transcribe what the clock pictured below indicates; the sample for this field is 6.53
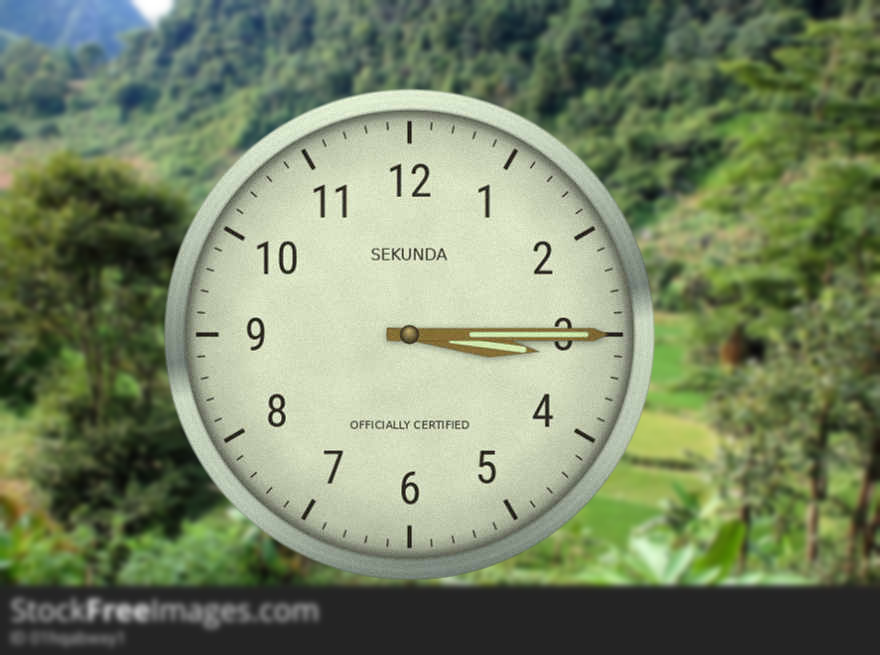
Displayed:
3.15
